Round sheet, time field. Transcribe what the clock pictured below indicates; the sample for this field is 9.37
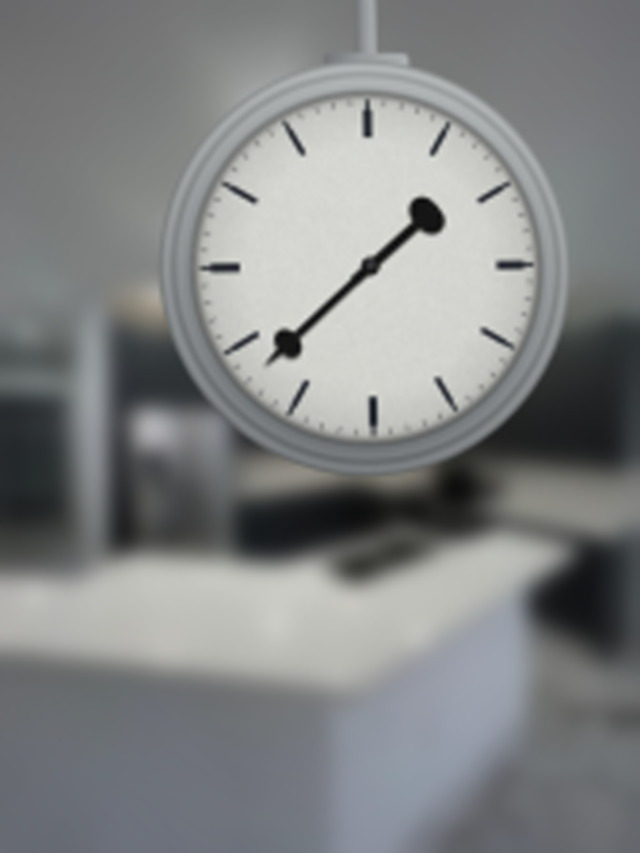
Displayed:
1.38
